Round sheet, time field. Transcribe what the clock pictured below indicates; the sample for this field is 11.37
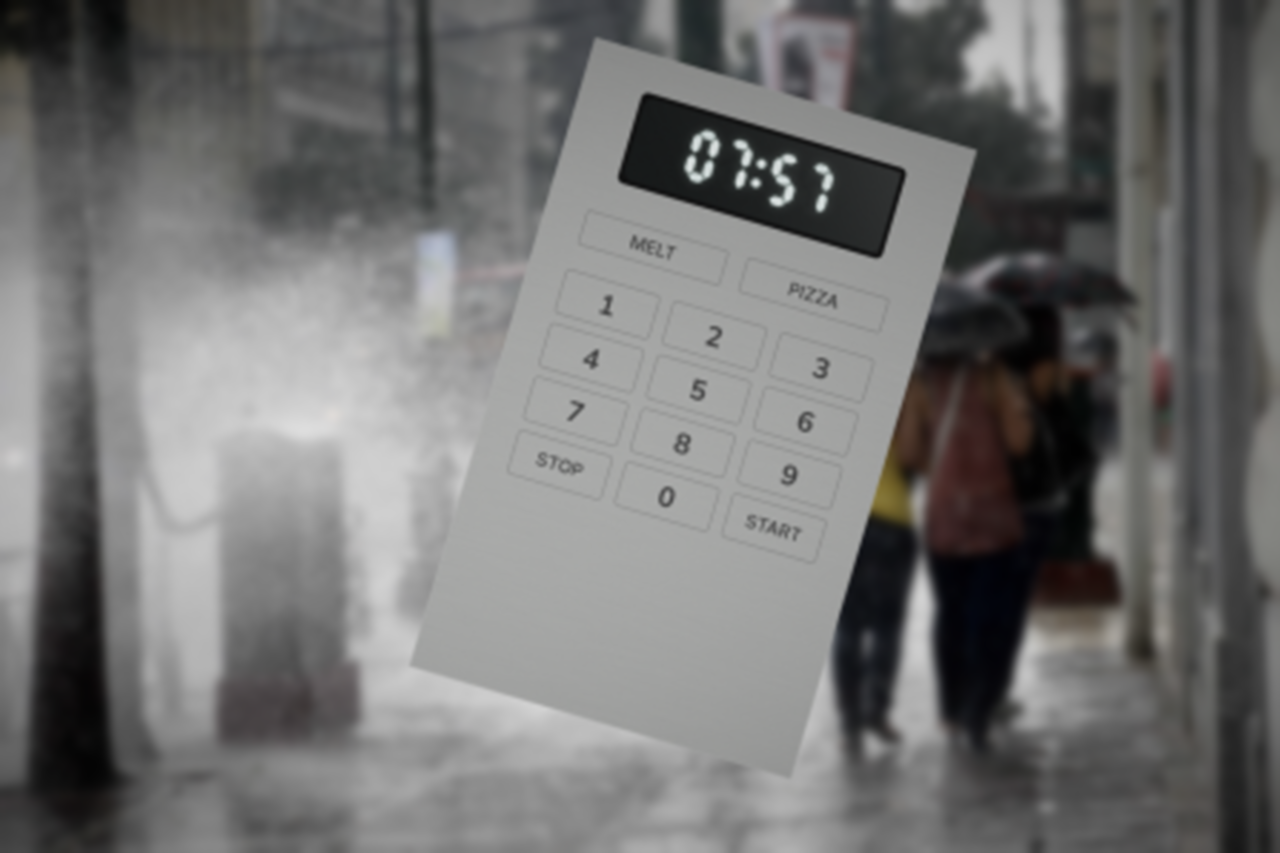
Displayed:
7.57
